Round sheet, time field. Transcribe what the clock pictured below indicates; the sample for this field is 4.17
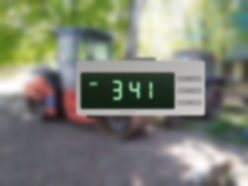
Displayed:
3.41
